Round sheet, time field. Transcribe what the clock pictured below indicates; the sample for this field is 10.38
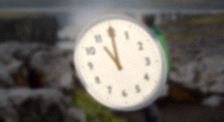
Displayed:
11.00
